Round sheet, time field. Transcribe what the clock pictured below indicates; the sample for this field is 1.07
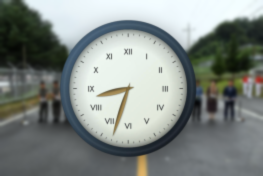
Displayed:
8.33
